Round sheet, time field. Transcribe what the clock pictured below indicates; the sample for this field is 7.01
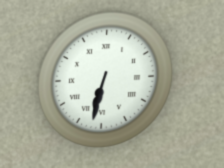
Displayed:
6.32
